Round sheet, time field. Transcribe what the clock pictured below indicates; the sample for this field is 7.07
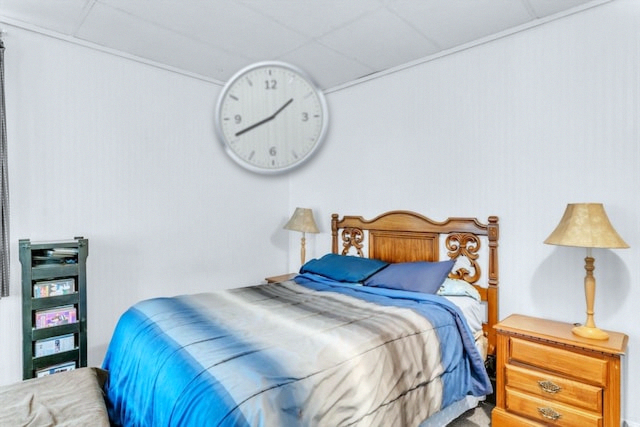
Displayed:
1.41
